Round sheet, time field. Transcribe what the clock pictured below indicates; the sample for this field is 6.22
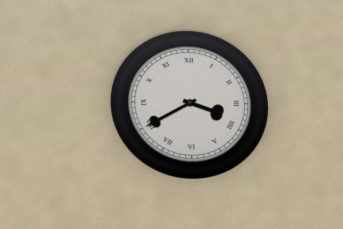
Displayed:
3.40
